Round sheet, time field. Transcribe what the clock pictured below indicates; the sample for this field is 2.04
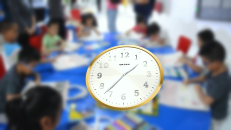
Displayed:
1.37
